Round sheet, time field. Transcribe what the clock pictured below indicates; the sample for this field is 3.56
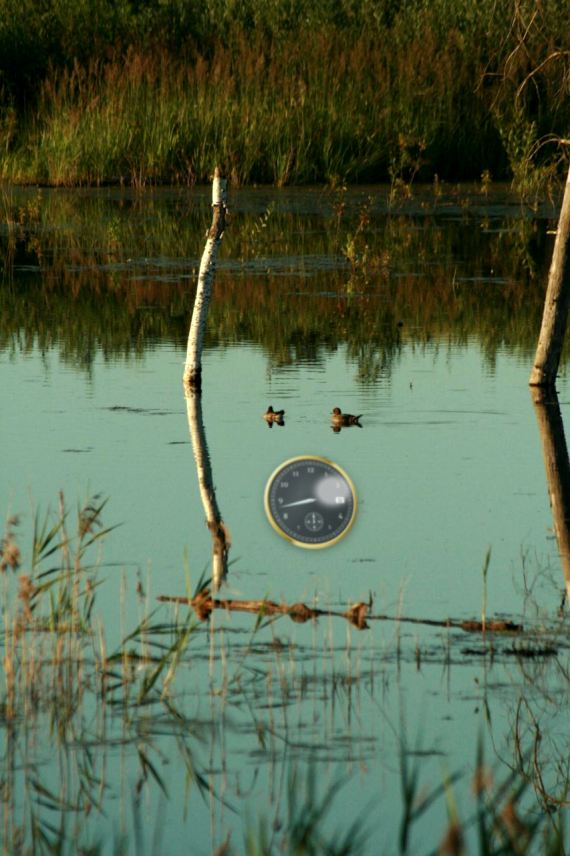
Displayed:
8.43
